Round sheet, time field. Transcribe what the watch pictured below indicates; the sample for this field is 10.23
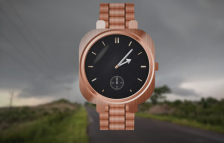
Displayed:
2.07
